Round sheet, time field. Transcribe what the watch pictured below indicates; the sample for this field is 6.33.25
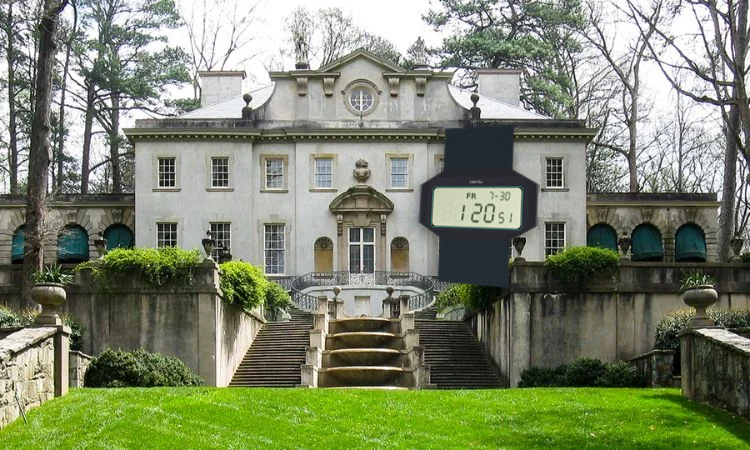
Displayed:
1.20.51
